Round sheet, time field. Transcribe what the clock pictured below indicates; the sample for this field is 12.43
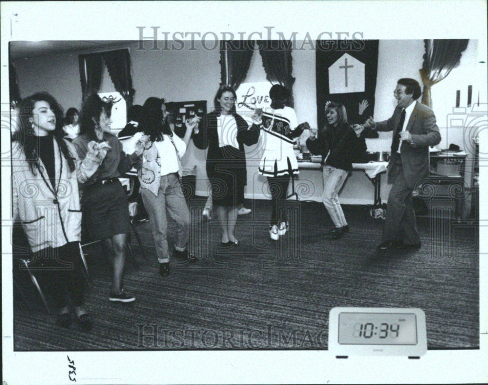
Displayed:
10.34
